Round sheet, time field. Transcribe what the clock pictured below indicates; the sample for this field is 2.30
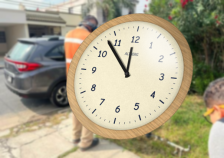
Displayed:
11.53
